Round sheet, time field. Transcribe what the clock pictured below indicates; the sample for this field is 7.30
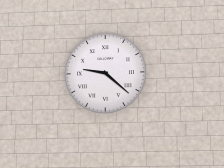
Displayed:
9.22
